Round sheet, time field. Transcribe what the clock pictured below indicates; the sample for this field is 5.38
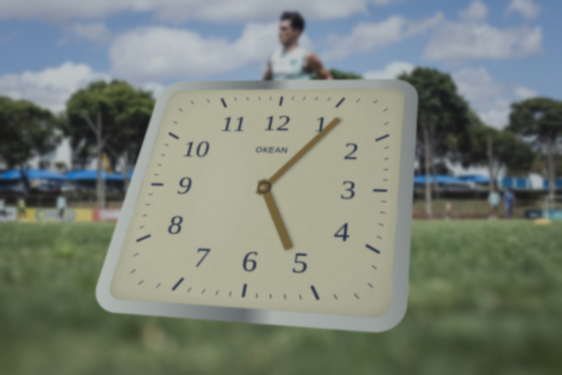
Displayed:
5.06
